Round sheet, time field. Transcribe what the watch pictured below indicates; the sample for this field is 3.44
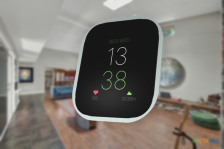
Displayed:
13.38
